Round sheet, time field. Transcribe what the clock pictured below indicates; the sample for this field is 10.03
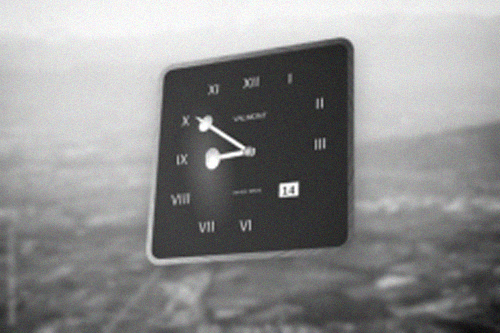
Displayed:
8.51
